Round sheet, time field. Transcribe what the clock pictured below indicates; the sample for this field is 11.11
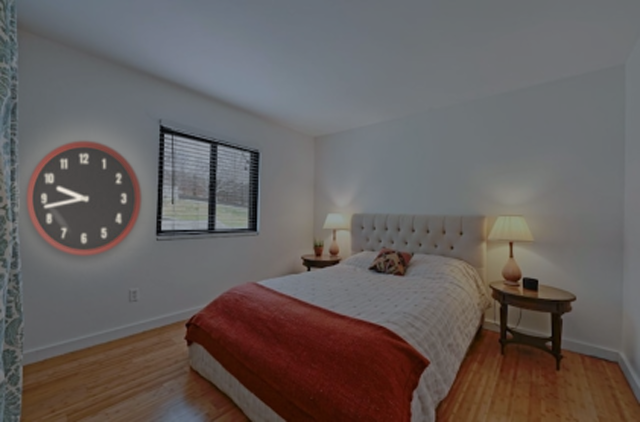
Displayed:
9.43
